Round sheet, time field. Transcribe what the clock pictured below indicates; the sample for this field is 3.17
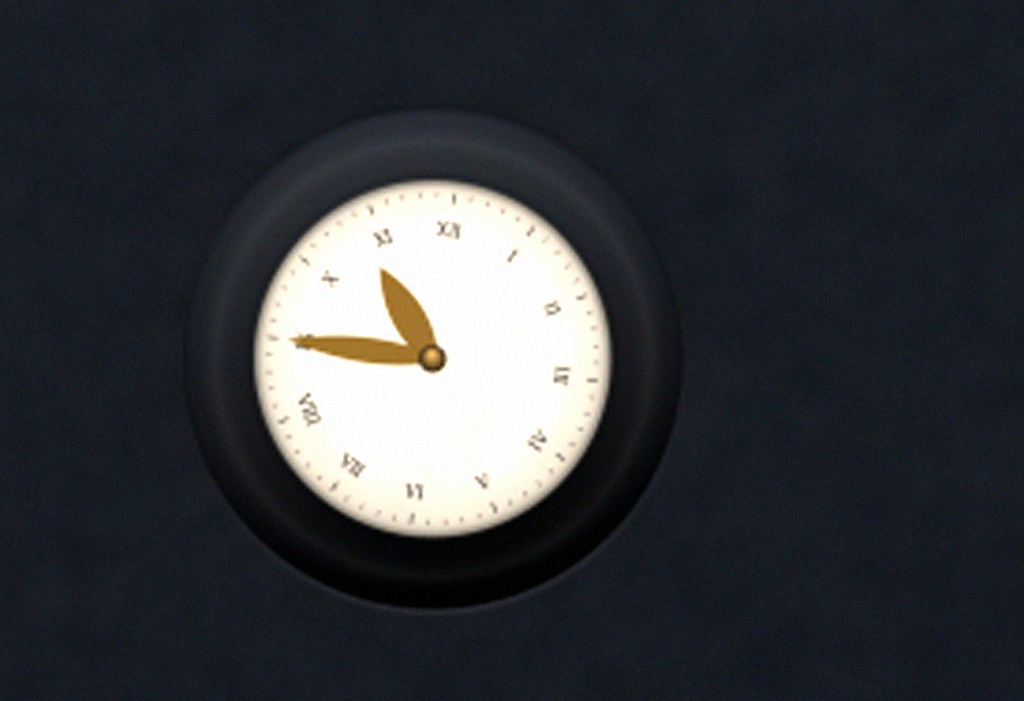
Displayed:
10.45
